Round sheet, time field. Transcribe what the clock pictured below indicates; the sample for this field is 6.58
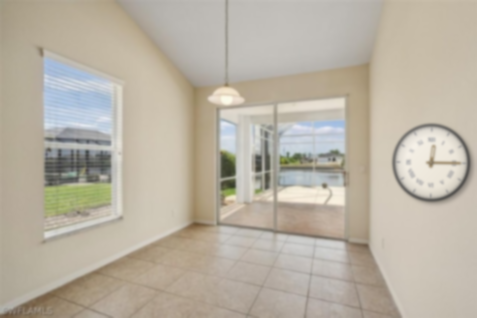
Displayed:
12.15
